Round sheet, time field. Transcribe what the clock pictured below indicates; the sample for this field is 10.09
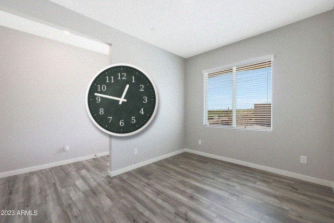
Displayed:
12.47
